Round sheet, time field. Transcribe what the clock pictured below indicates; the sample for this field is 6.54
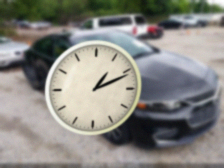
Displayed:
1.11
